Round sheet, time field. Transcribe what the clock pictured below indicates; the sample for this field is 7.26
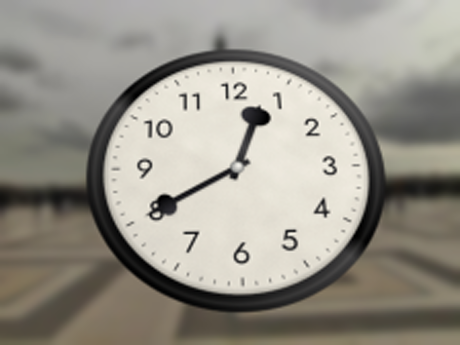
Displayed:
12.40
